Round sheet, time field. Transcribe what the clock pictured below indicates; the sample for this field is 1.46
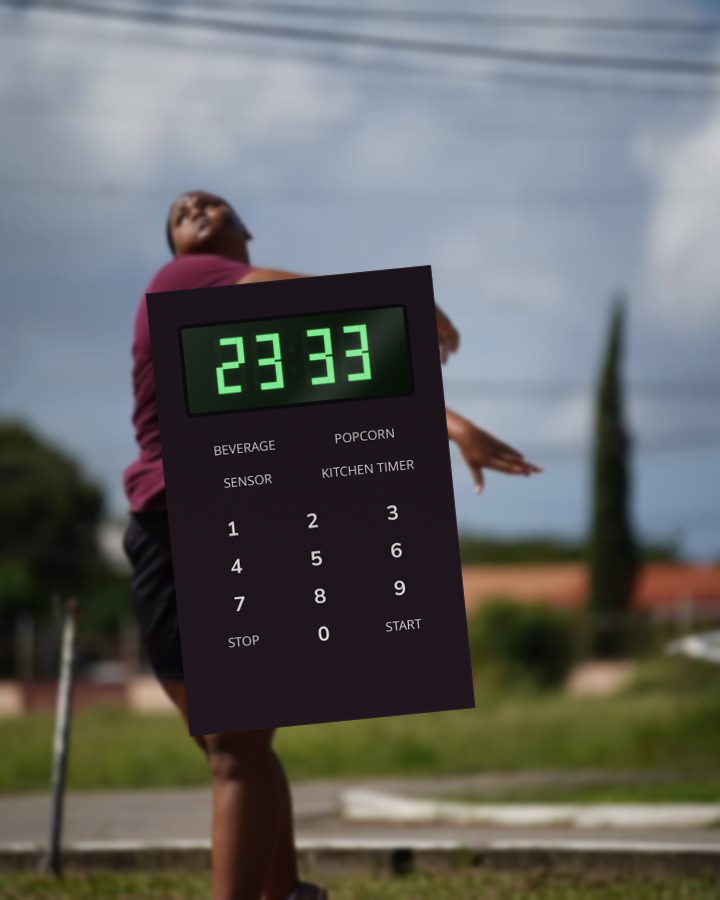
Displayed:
23.33
